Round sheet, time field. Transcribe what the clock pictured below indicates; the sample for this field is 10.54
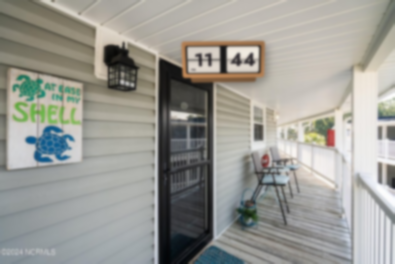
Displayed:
11.44
